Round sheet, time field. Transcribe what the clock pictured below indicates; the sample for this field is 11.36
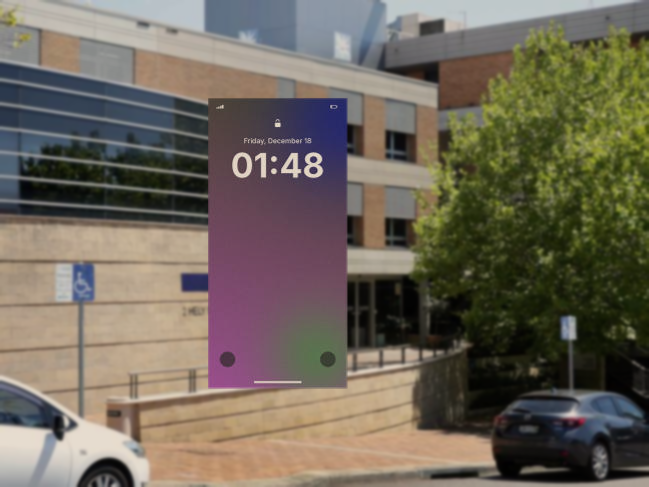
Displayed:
1.48
